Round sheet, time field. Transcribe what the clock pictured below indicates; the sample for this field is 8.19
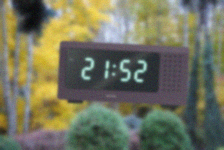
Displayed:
21.52
